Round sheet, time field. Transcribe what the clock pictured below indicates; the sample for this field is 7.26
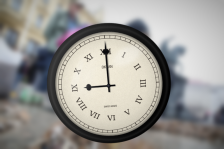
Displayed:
9.00
